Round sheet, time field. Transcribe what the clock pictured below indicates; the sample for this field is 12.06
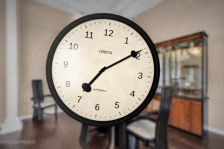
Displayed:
7.09
